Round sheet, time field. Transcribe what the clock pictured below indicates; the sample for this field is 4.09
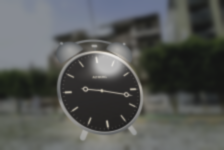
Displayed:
9.17
